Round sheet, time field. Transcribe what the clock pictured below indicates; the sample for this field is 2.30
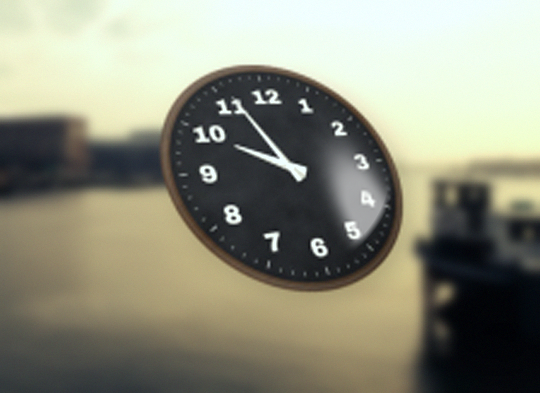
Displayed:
9.56
